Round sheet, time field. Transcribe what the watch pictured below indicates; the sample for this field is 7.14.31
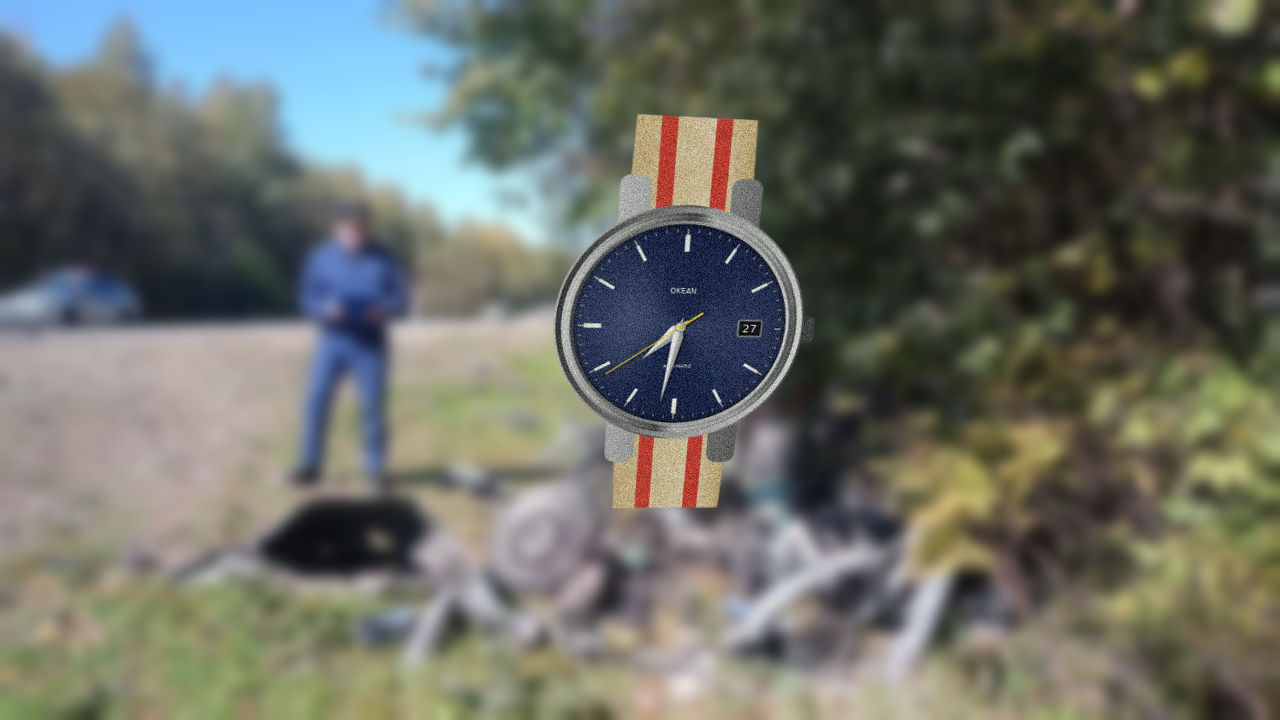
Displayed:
7.31.39
